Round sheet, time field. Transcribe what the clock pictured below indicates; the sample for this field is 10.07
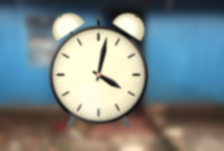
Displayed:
4.02
